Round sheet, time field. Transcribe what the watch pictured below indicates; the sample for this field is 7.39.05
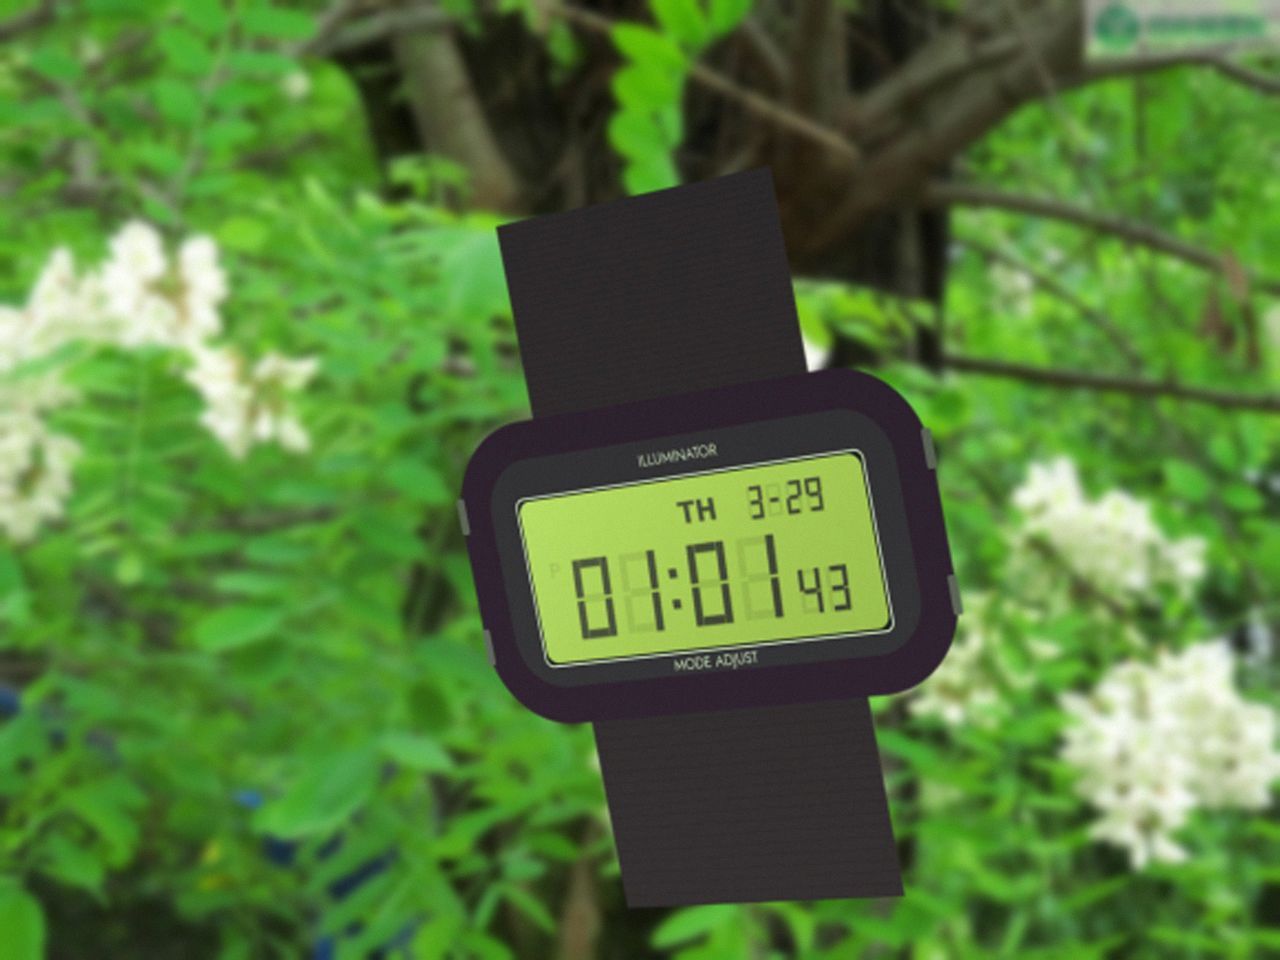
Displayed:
1.01.43
